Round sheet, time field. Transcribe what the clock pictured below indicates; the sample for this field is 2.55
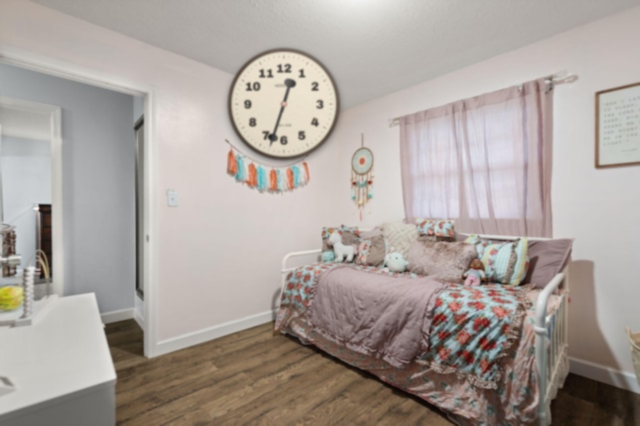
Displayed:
12.33
